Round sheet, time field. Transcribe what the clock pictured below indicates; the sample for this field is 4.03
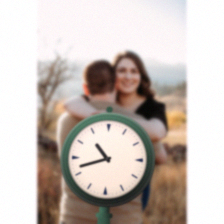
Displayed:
10.42
